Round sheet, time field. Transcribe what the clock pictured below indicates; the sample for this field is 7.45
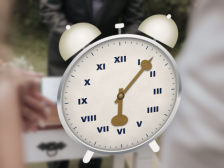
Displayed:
6.07
